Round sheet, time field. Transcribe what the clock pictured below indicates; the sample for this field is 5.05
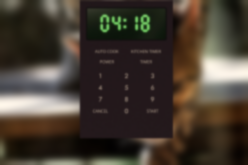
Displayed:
4.18
